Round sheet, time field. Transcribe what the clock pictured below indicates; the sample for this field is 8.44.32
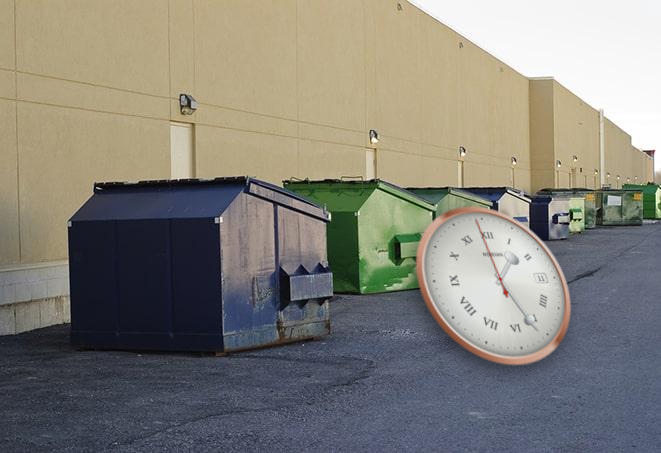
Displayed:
1.25.59
